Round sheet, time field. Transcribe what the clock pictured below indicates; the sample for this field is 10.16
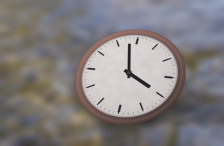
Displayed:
3.58
